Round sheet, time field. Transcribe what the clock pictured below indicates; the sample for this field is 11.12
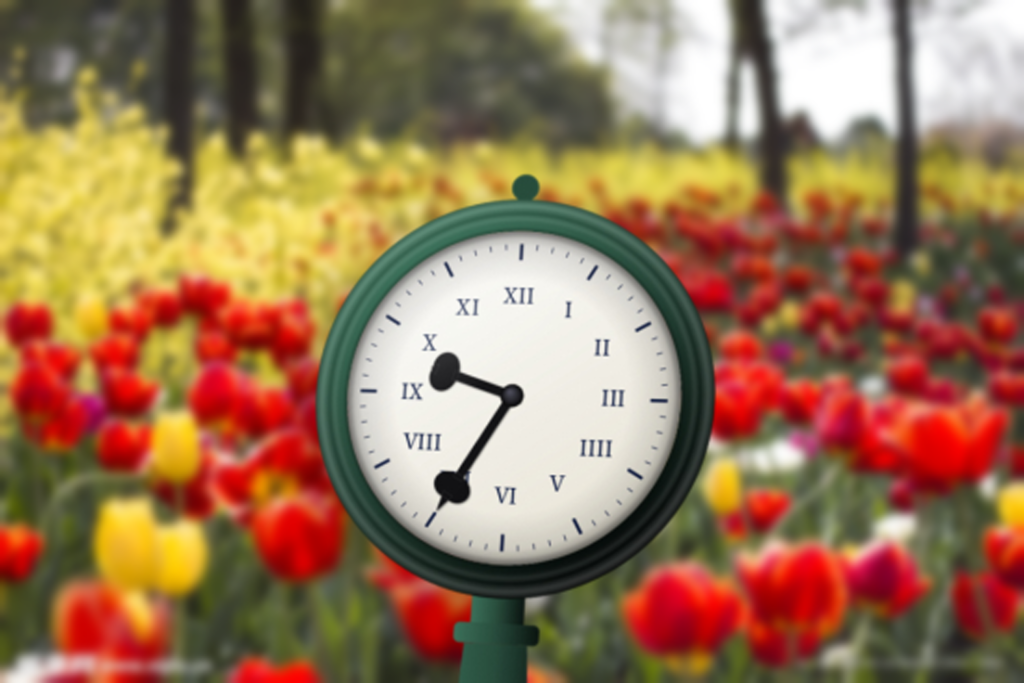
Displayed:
9.35
